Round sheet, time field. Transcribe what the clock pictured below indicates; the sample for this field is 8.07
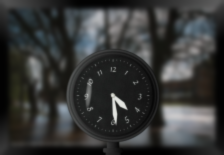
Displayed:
4.29
